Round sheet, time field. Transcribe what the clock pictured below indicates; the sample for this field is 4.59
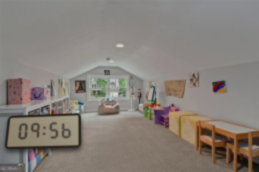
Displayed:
9.56
